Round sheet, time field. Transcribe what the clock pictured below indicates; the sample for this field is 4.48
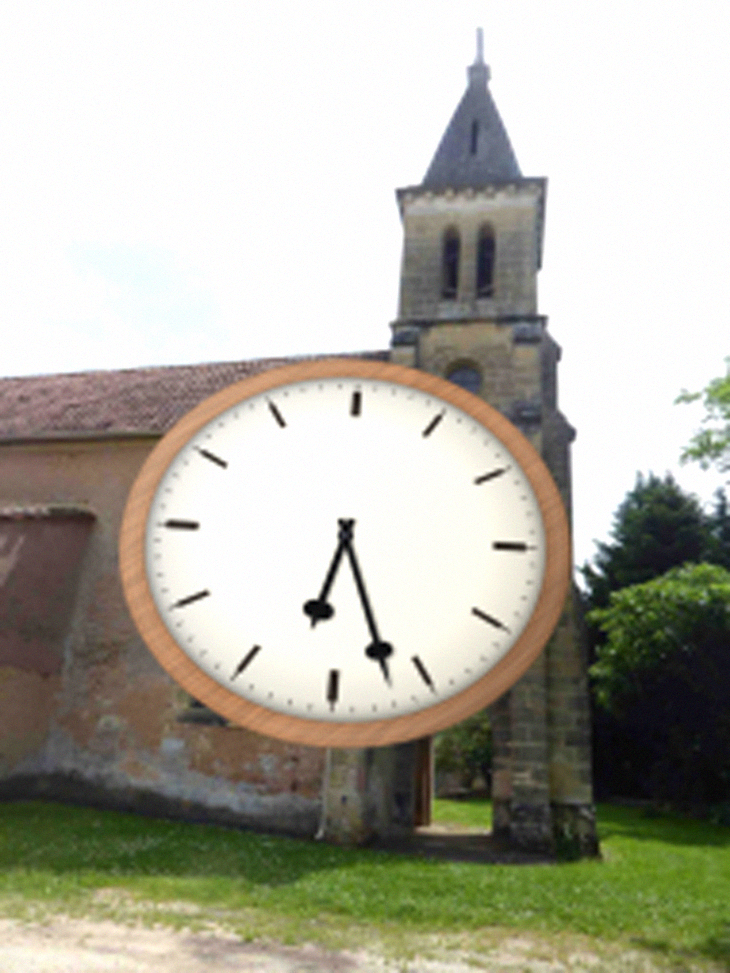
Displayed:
6.27
